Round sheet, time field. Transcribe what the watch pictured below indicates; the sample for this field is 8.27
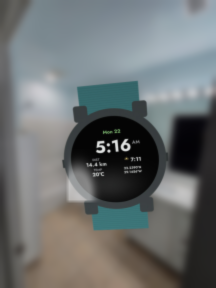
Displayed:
5.16
